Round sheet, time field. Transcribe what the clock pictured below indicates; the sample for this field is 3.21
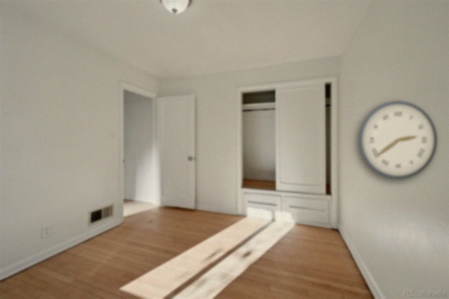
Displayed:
2.39
